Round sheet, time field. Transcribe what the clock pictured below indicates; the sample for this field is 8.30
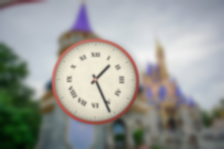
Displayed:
1.26
